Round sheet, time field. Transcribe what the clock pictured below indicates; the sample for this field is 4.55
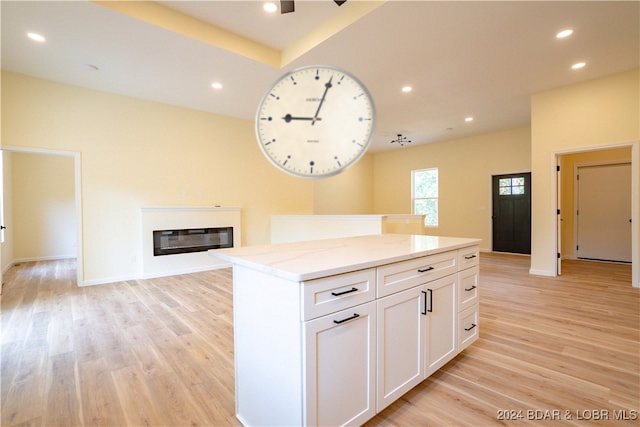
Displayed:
9.03
